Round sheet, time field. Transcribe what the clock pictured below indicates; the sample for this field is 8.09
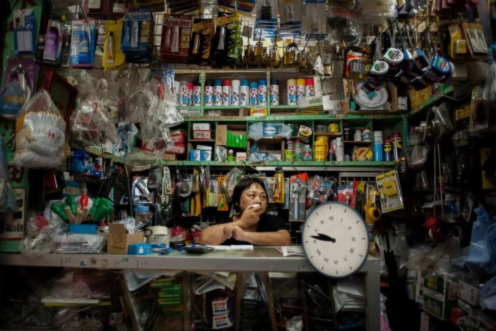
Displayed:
9.47
